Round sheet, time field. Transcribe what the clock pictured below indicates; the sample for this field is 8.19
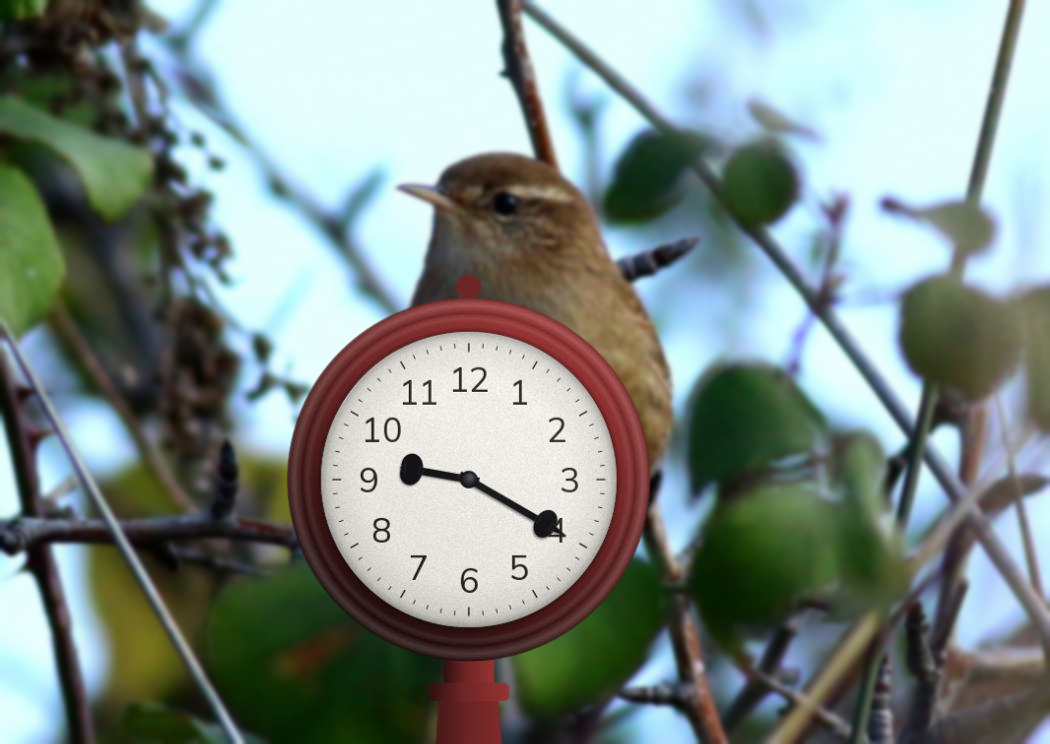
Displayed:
9.20
